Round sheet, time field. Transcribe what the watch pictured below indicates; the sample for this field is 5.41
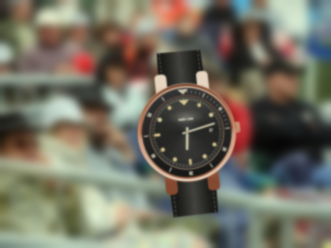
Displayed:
6.13
